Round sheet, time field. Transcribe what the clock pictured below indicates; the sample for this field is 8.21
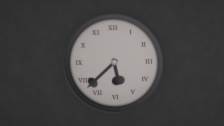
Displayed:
5.38
